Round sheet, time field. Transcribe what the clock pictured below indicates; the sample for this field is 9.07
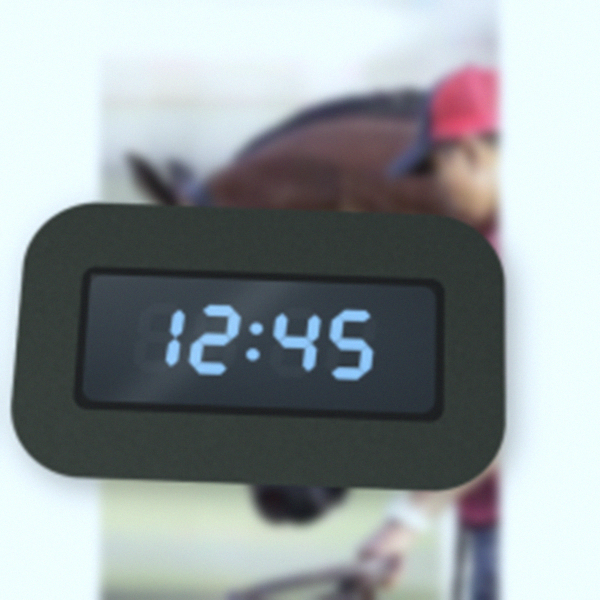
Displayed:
12.45
